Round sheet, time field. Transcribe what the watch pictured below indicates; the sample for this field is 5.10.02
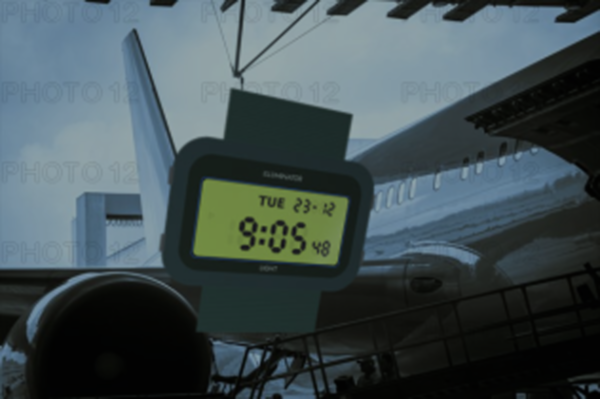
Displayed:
9.05.48
